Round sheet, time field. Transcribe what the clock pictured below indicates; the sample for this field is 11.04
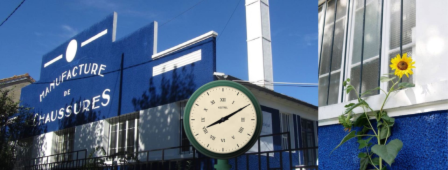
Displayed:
8.10
